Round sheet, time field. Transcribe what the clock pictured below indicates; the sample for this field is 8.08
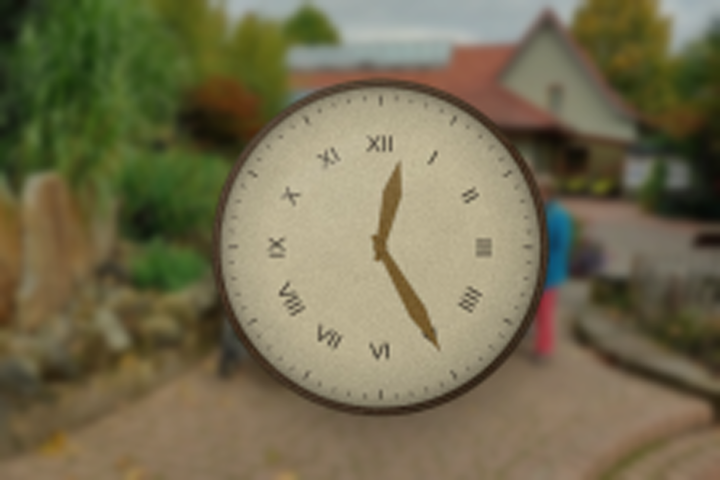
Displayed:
12.25
